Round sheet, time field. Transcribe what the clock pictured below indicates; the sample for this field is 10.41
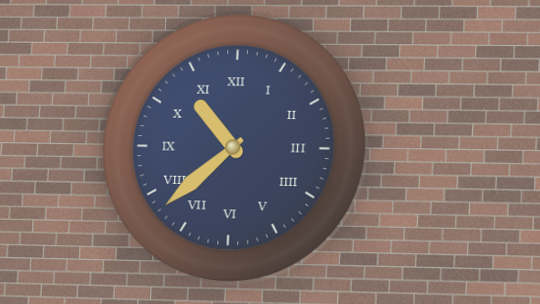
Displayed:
10.38
